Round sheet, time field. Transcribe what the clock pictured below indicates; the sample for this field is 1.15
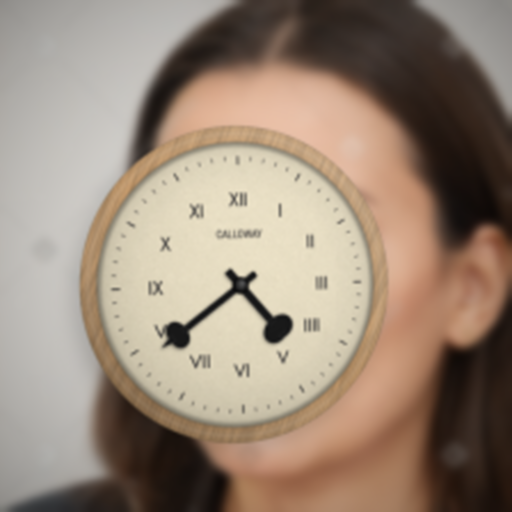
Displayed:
4.39
